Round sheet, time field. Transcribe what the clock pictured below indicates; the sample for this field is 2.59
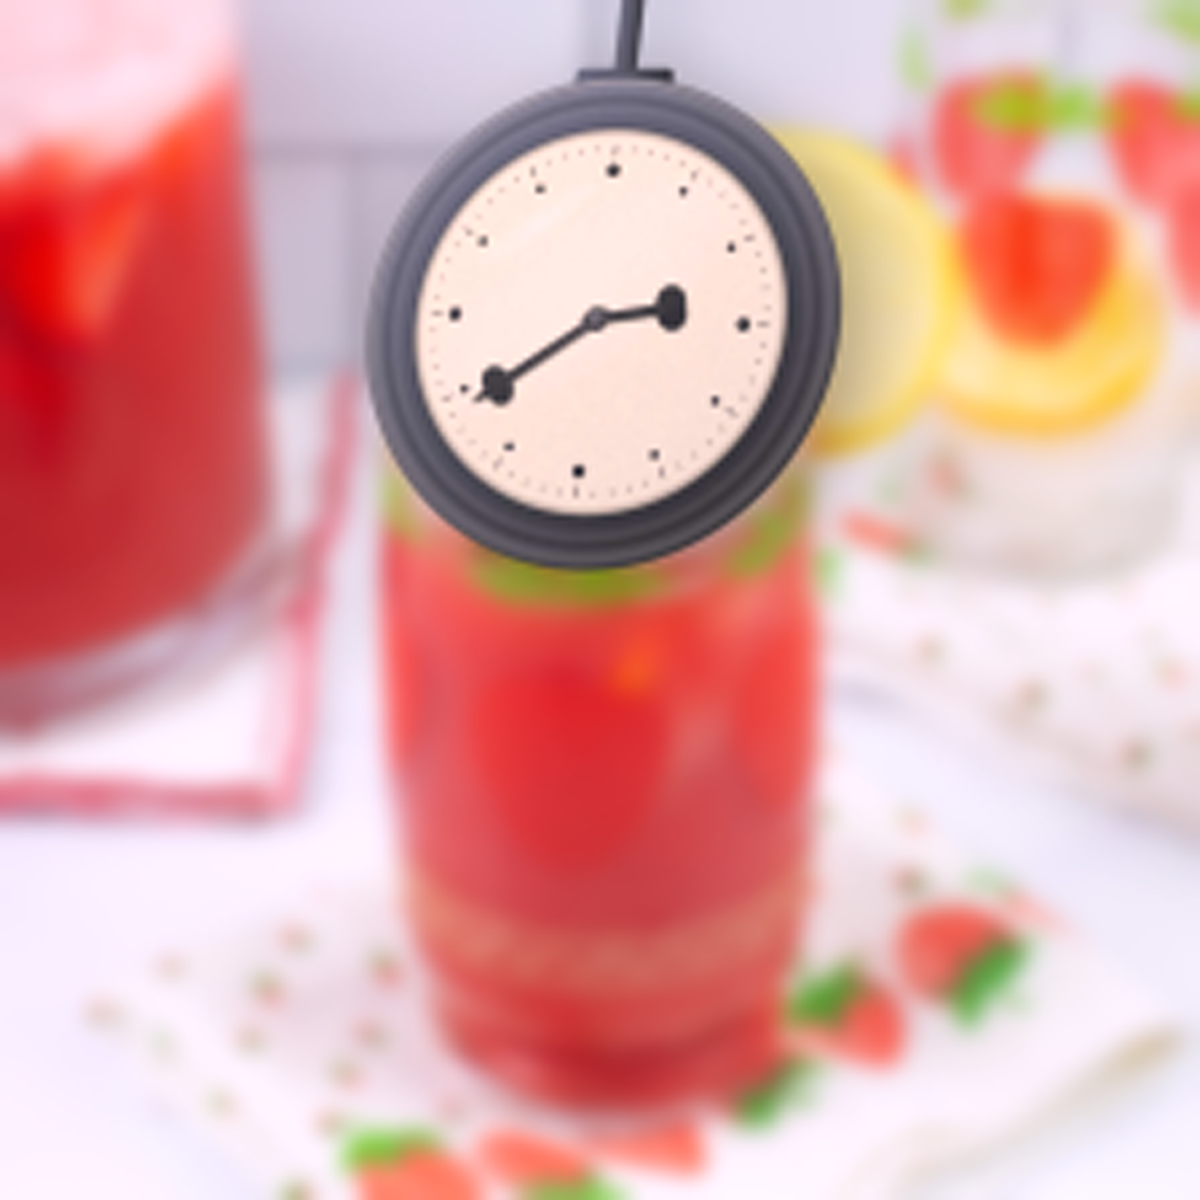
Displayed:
2.39
